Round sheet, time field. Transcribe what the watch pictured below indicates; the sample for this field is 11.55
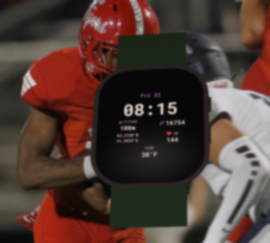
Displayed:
8.15
